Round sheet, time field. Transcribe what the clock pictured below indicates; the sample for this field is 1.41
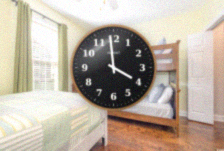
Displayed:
3.59
